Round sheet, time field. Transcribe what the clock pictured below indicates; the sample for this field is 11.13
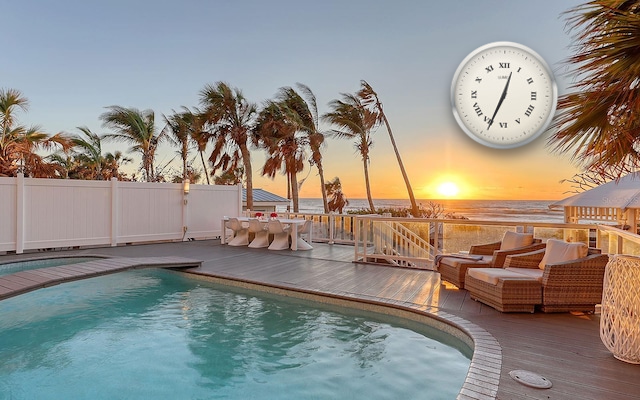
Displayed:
12.34
